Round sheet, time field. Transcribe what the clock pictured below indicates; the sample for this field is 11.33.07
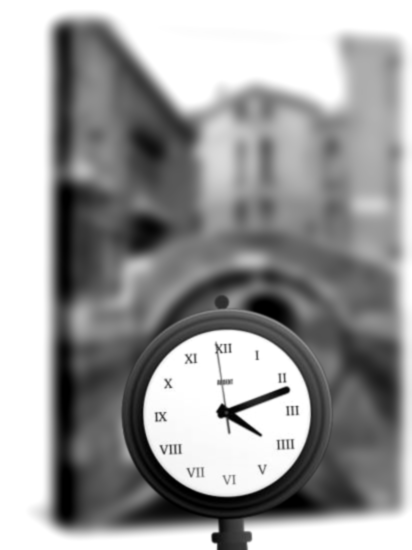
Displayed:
4.11.59
